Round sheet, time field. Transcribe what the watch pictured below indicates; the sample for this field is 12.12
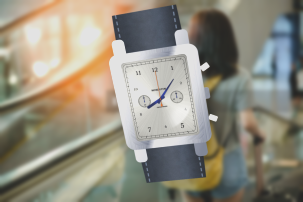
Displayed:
8.07
